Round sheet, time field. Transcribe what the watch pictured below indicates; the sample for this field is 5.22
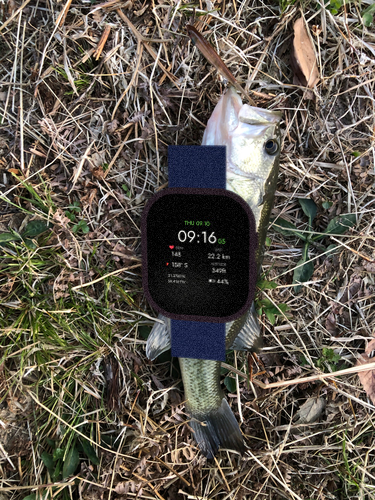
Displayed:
9.16
